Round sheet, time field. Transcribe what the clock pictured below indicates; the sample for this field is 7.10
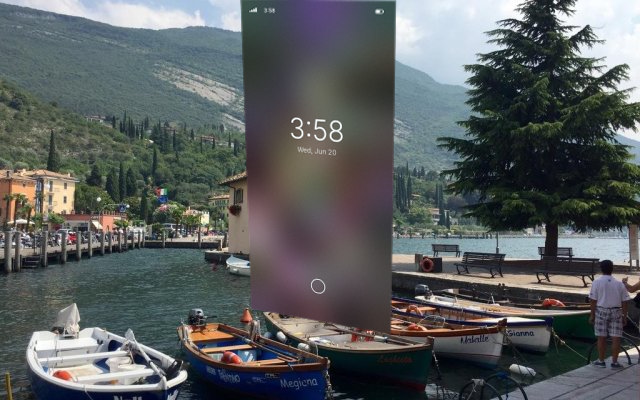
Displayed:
3.58
